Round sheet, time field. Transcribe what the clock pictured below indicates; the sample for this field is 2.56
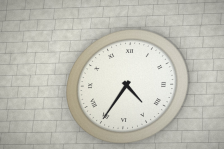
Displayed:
4.35
